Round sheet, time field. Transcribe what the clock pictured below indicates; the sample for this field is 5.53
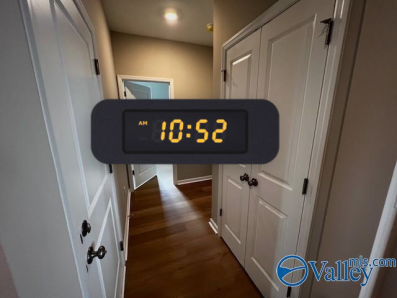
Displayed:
10.52
